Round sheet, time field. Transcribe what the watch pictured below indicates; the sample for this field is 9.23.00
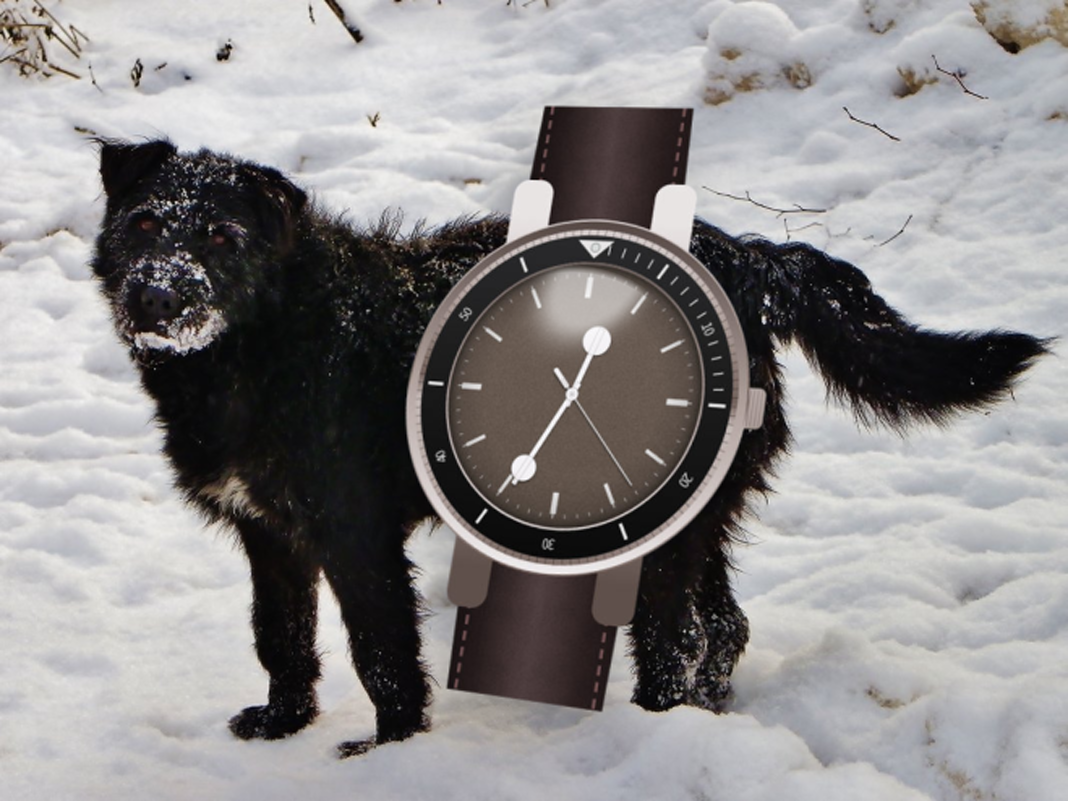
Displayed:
12.34.23
